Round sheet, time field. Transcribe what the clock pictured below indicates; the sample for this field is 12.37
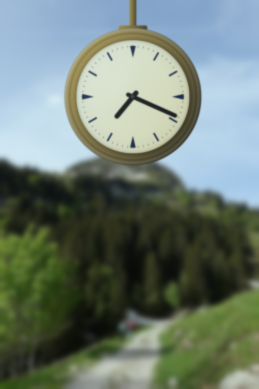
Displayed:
7.19
